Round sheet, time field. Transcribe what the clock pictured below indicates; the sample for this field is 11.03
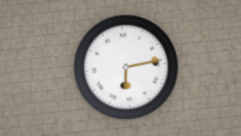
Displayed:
6.14
